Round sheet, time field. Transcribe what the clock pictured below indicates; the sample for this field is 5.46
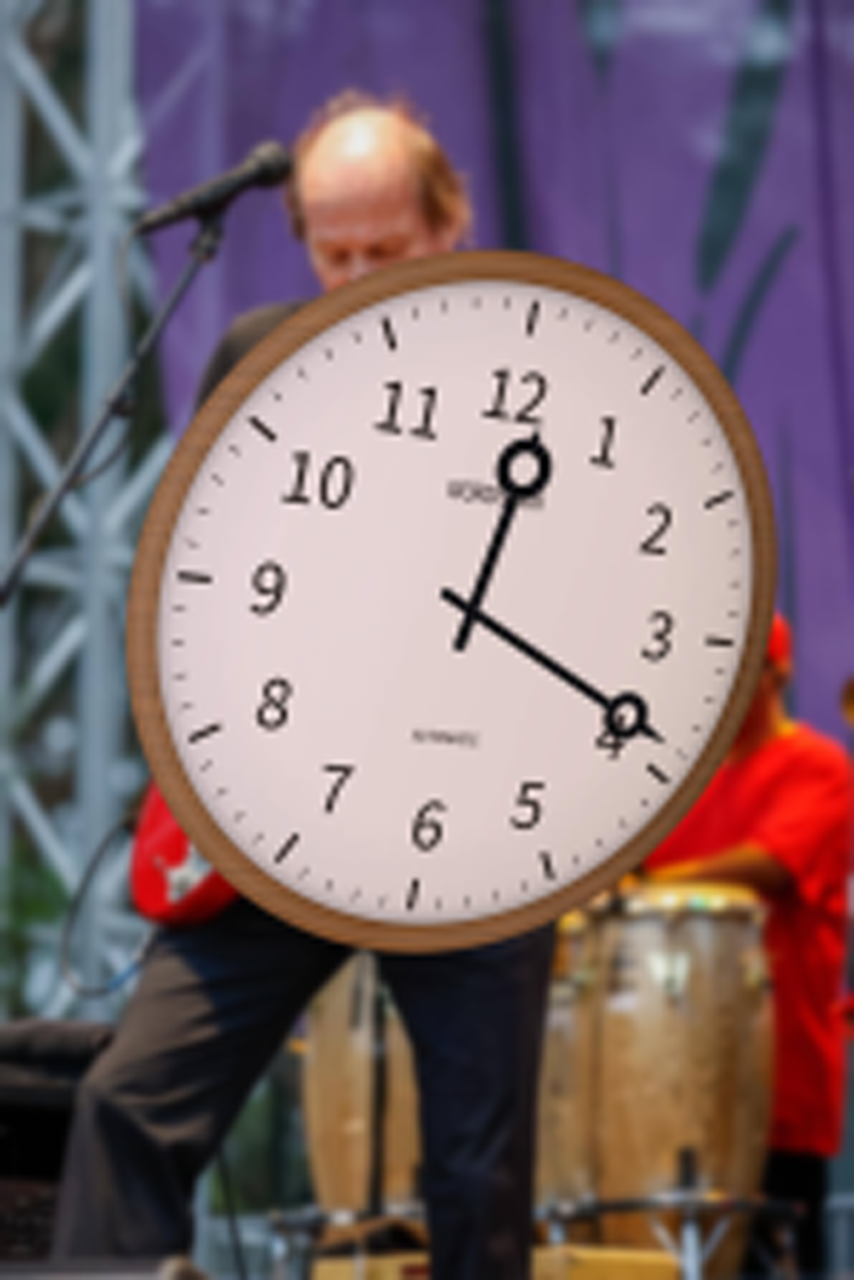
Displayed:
12.19
